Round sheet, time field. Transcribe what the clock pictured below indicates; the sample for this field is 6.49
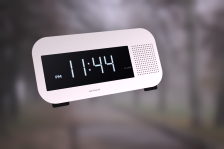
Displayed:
11.44
